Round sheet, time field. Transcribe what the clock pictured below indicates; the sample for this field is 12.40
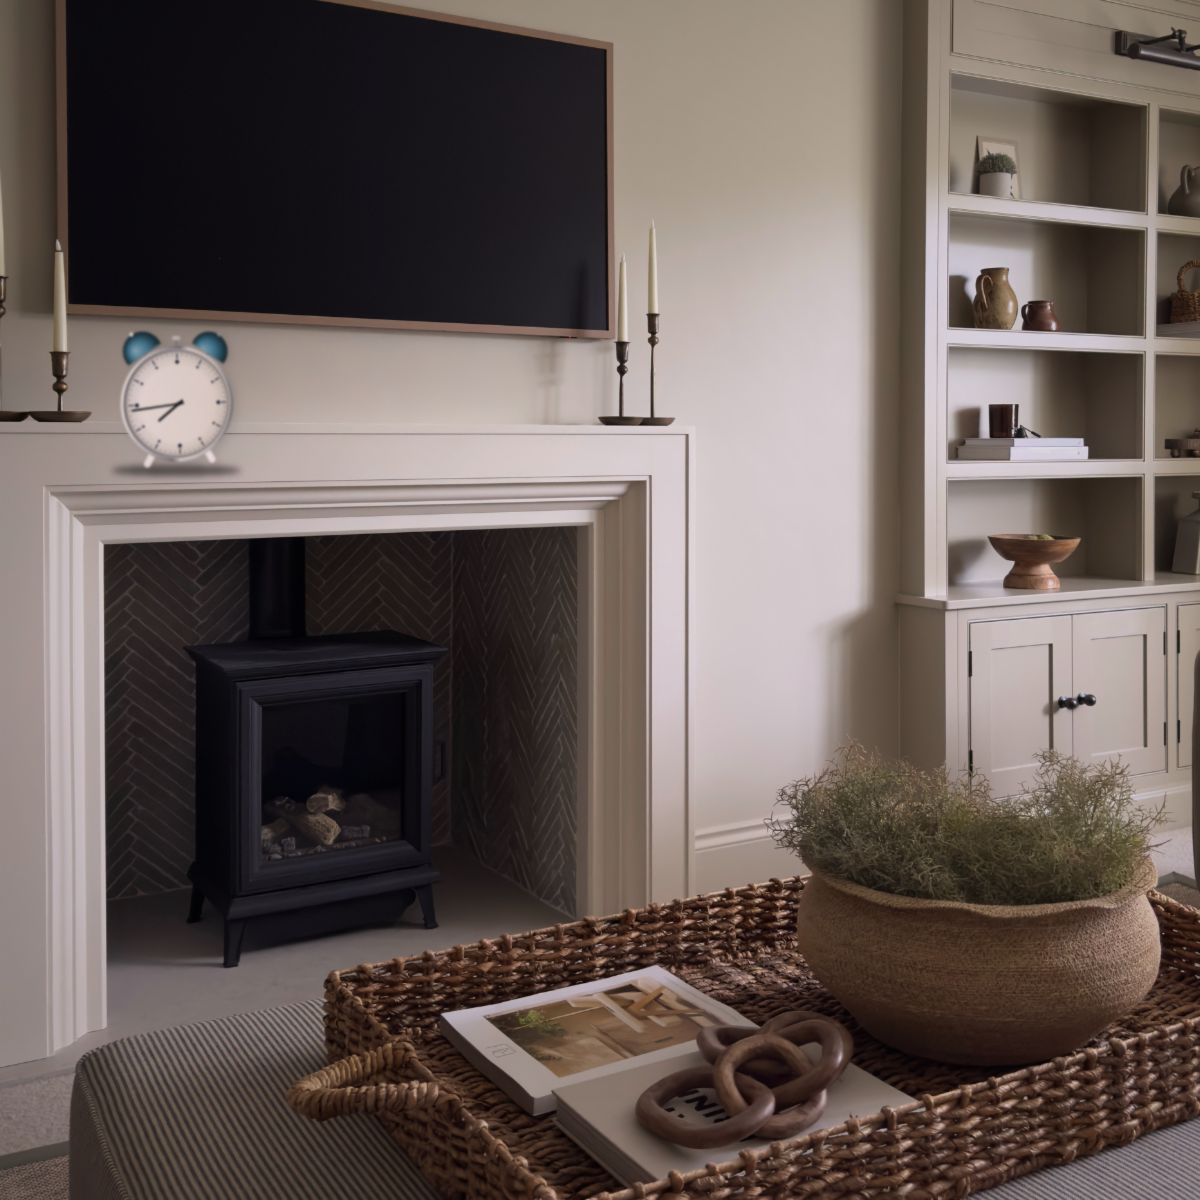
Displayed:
7.44
